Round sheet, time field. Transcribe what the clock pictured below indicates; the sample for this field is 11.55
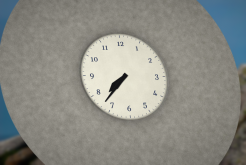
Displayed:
7.37
